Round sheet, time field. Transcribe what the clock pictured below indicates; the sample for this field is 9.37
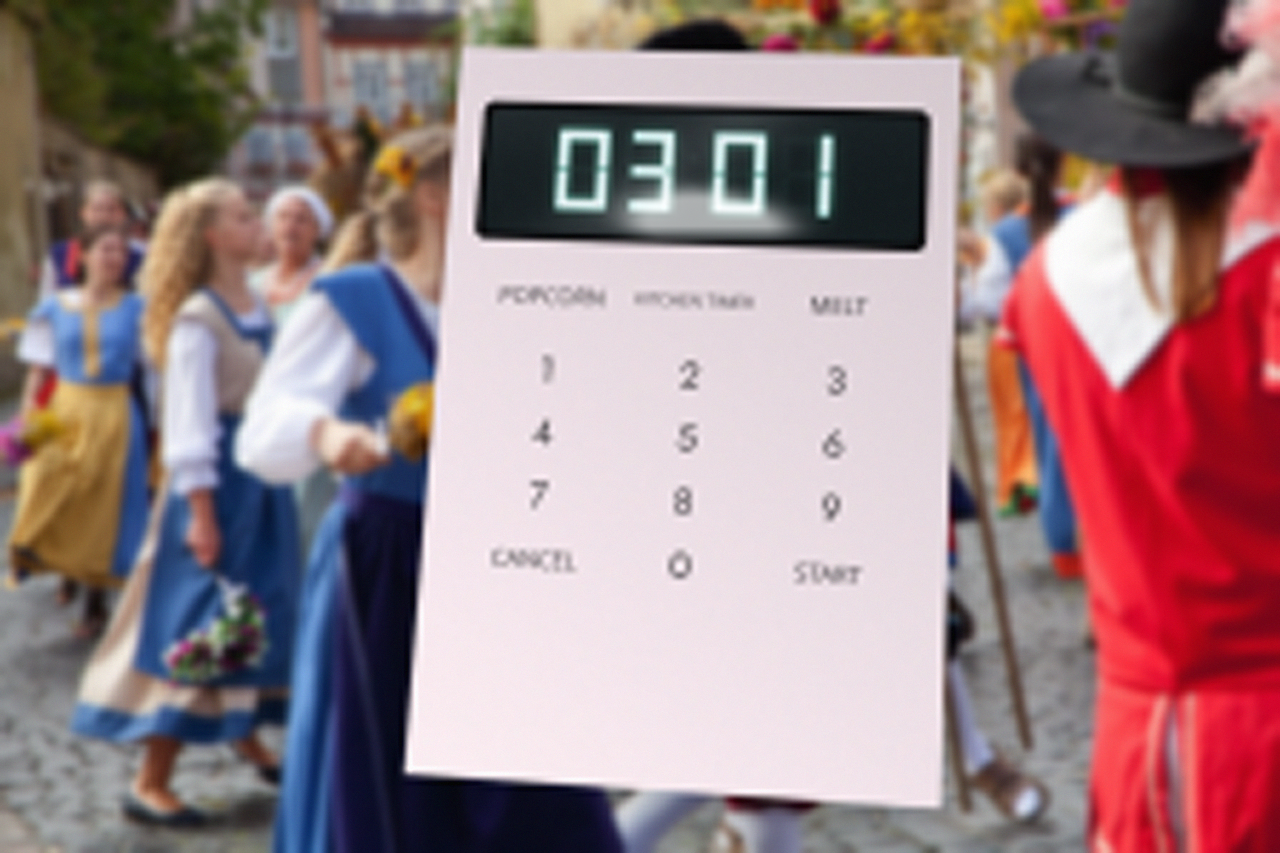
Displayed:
3.01
